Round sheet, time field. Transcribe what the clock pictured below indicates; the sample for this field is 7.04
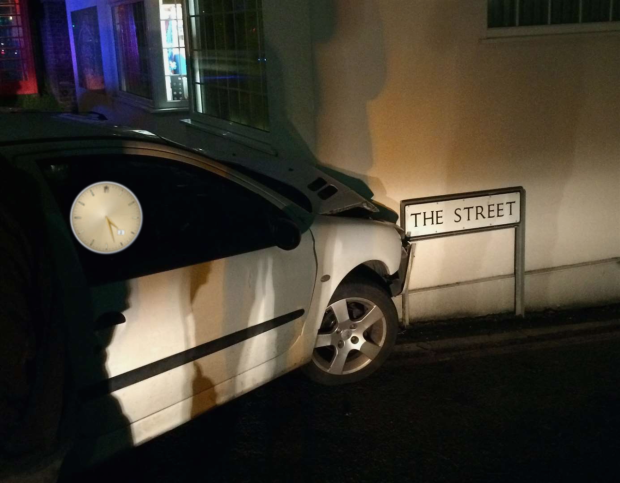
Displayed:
4.27
